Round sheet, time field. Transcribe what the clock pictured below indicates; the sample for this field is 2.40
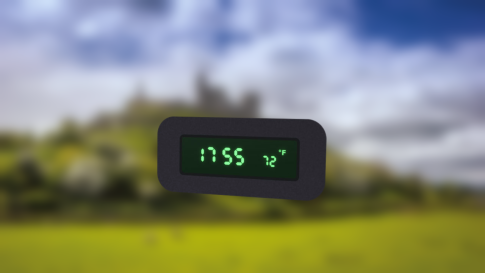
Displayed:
17.55
